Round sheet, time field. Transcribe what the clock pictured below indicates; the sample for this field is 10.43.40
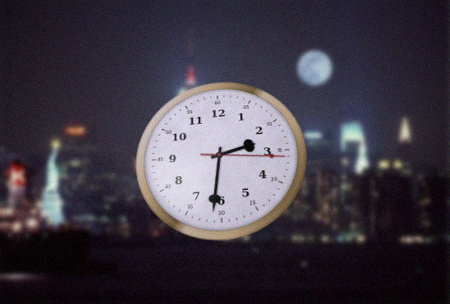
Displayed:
2.31.16
